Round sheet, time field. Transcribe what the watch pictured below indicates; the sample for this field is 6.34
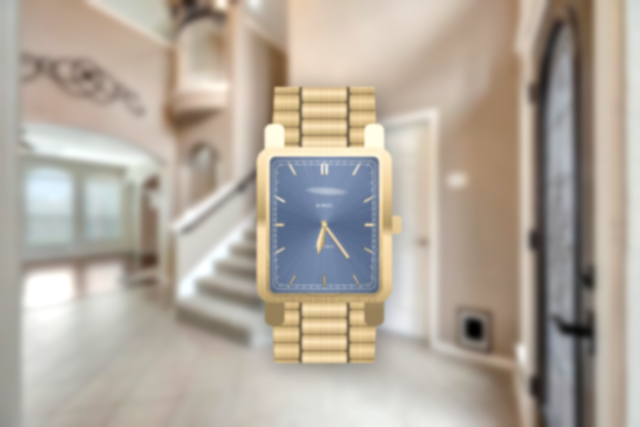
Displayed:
6.24
